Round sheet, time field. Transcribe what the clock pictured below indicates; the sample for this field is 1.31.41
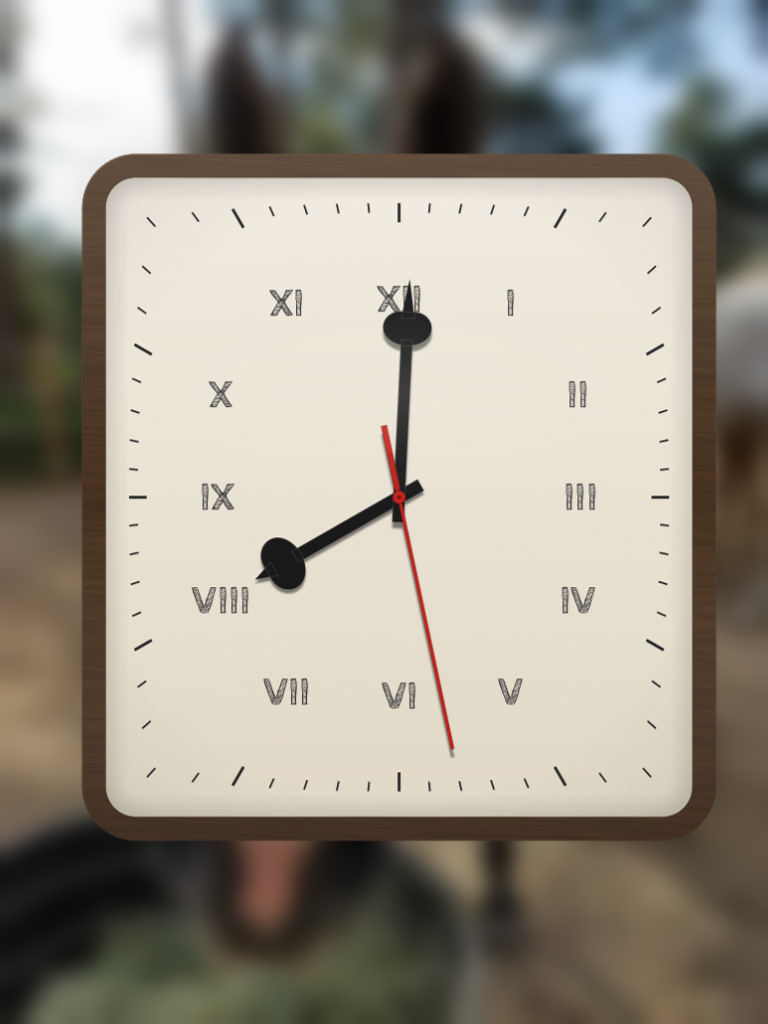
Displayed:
8.00.28
